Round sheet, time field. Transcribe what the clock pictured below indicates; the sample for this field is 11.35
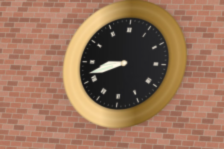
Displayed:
8.42
